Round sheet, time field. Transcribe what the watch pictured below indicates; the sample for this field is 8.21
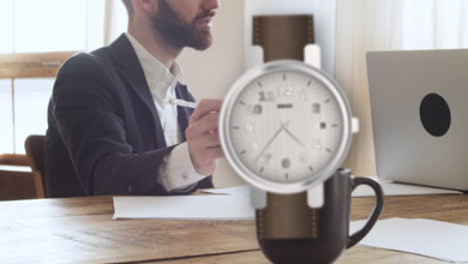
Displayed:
4.37
